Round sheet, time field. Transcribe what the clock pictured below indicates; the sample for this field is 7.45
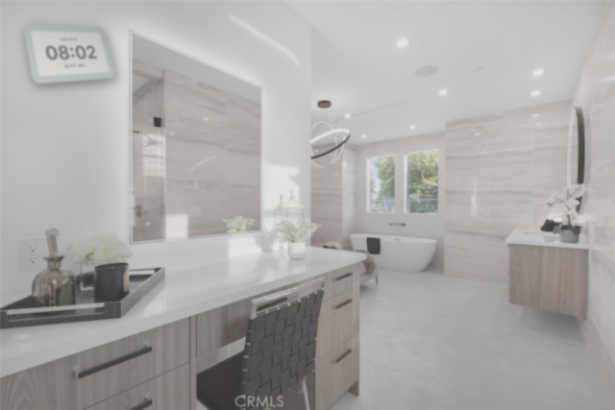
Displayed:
8.02
